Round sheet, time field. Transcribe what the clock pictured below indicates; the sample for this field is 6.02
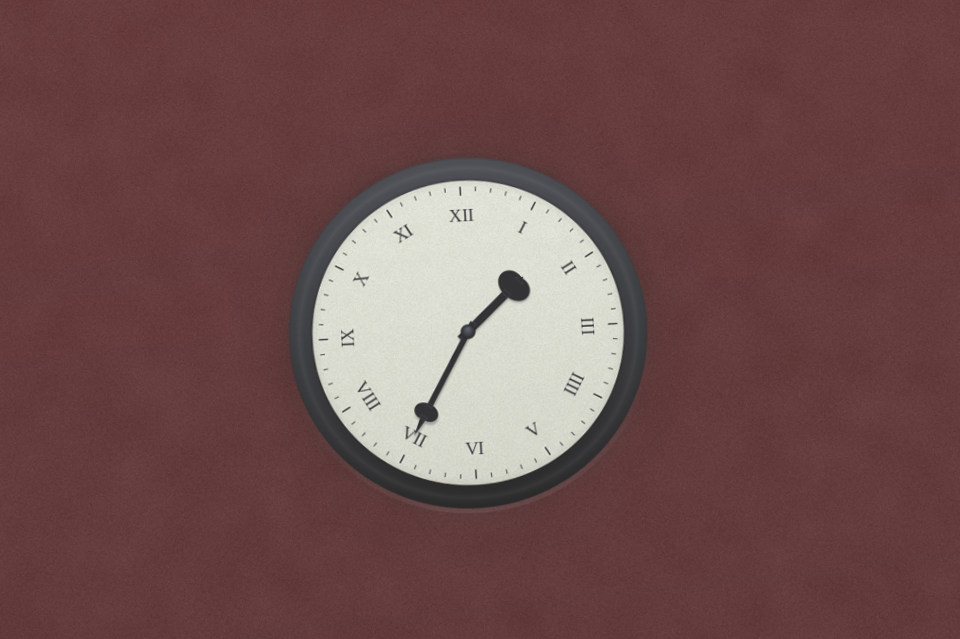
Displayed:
1.35
